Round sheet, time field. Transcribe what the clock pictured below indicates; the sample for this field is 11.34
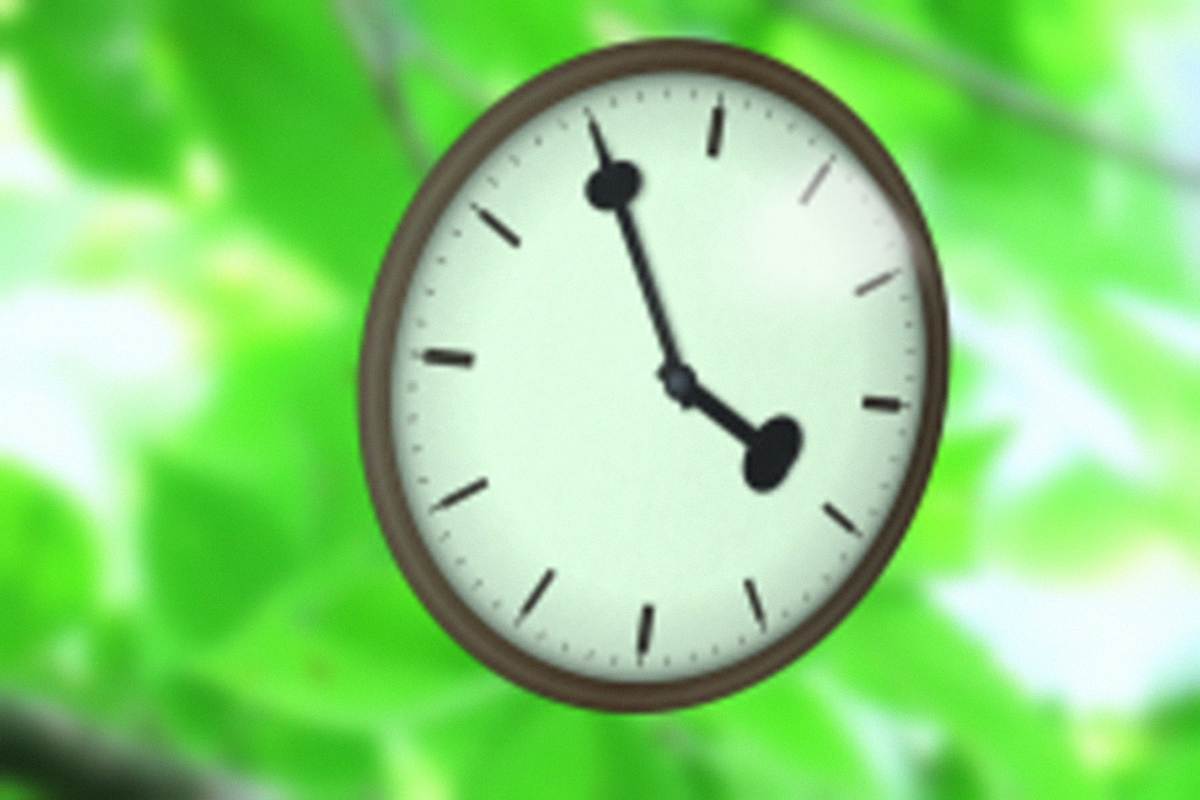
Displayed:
3.55
